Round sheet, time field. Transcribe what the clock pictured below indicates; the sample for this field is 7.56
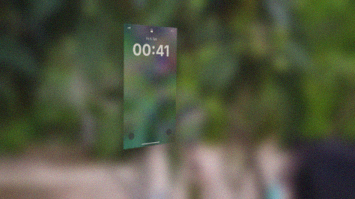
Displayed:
0.41
